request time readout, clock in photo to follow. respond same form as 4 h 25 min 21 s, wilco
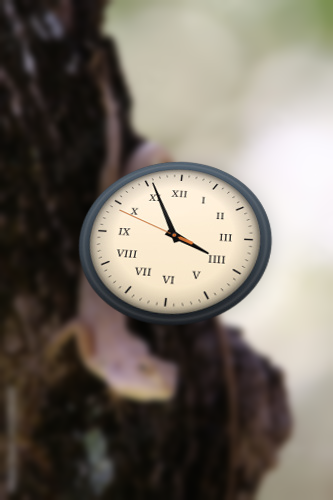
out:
3 h 55 min 49 s
